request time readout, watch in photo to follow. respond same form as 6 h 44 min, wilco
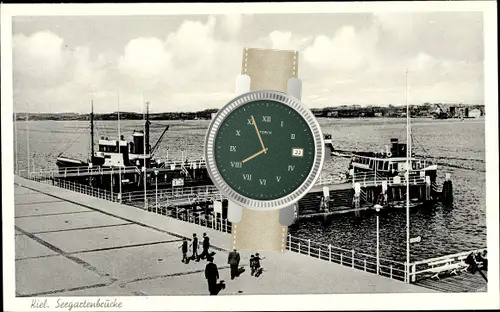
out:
7 h 56 min
